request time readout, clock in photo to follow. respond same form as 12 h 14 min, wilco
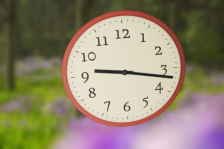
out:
9 h 17 min
